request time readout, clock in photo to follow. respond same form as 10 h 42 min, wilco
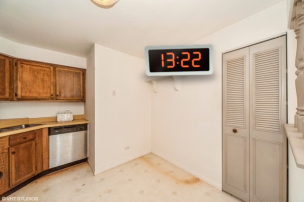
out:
13 h 22 min
